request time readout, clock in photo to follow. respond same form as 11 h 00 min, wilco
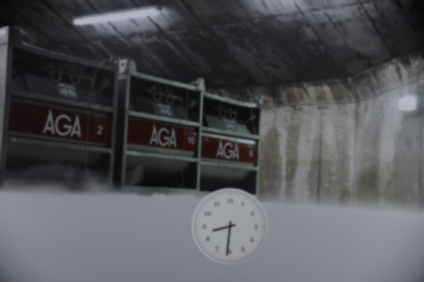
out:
8 h 31 min
